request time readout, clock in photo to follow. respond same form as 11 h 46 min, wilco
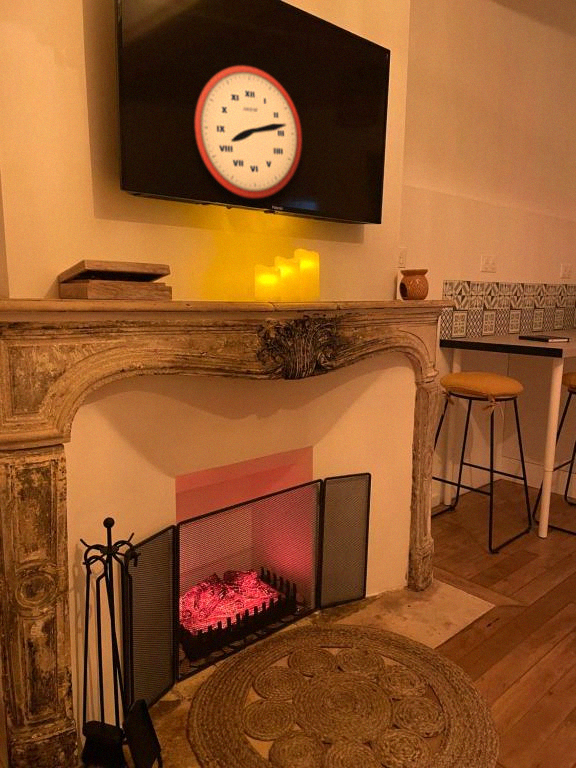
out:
8 h 13 min
